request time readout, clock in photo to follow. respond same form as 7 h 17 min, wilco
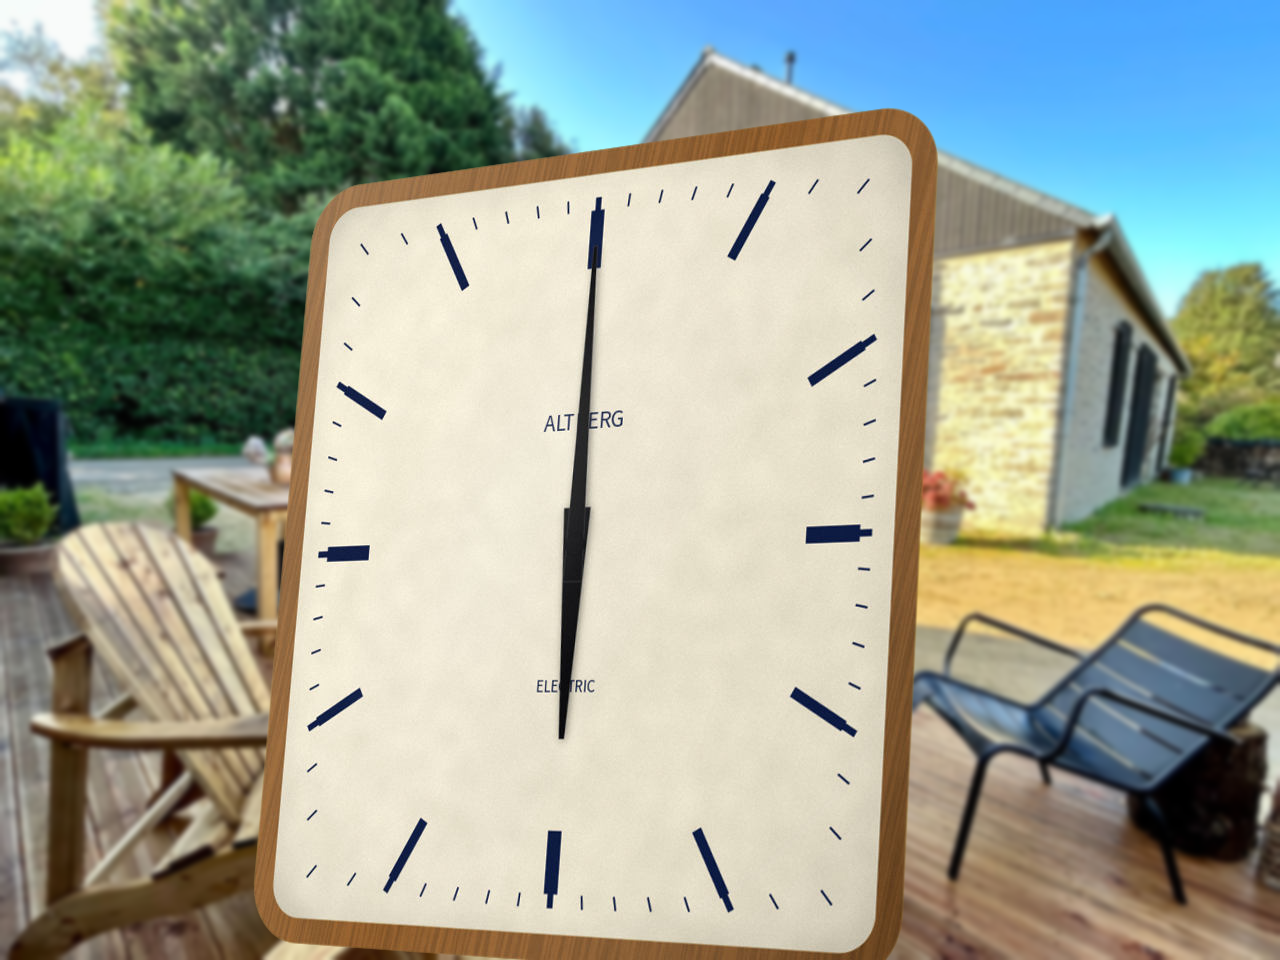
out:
6 h 00 min
